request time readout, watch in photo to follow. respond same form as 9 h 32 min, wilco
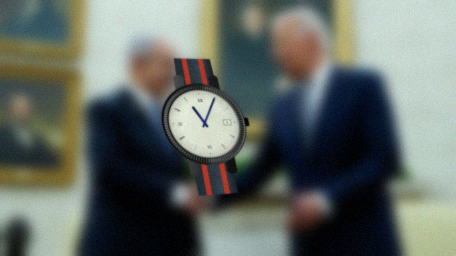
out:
11 h 05 min
